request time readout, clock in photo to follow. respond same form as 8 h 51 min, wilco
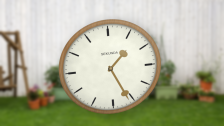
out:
1 h 26 min
